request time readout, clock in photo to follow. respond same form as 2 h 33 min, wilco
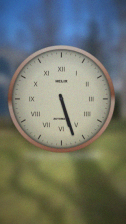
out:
5 h 27 min
